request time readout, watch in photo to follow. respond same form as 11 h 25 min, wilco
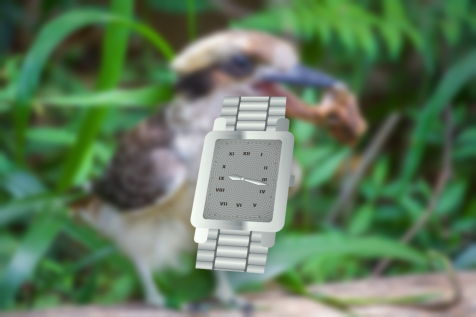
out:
9 h 17 min
